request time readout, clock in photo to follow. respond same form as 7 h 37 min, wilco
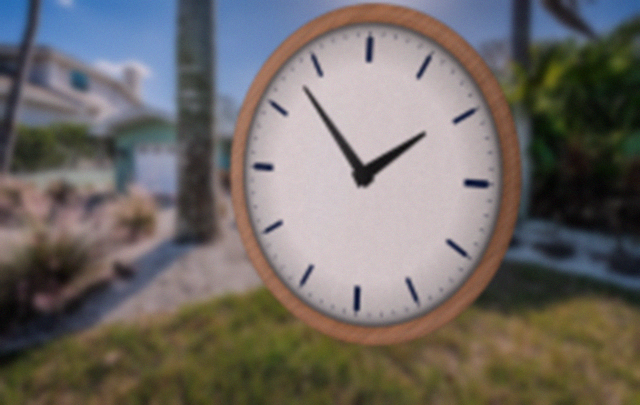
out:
1 h 53 min
